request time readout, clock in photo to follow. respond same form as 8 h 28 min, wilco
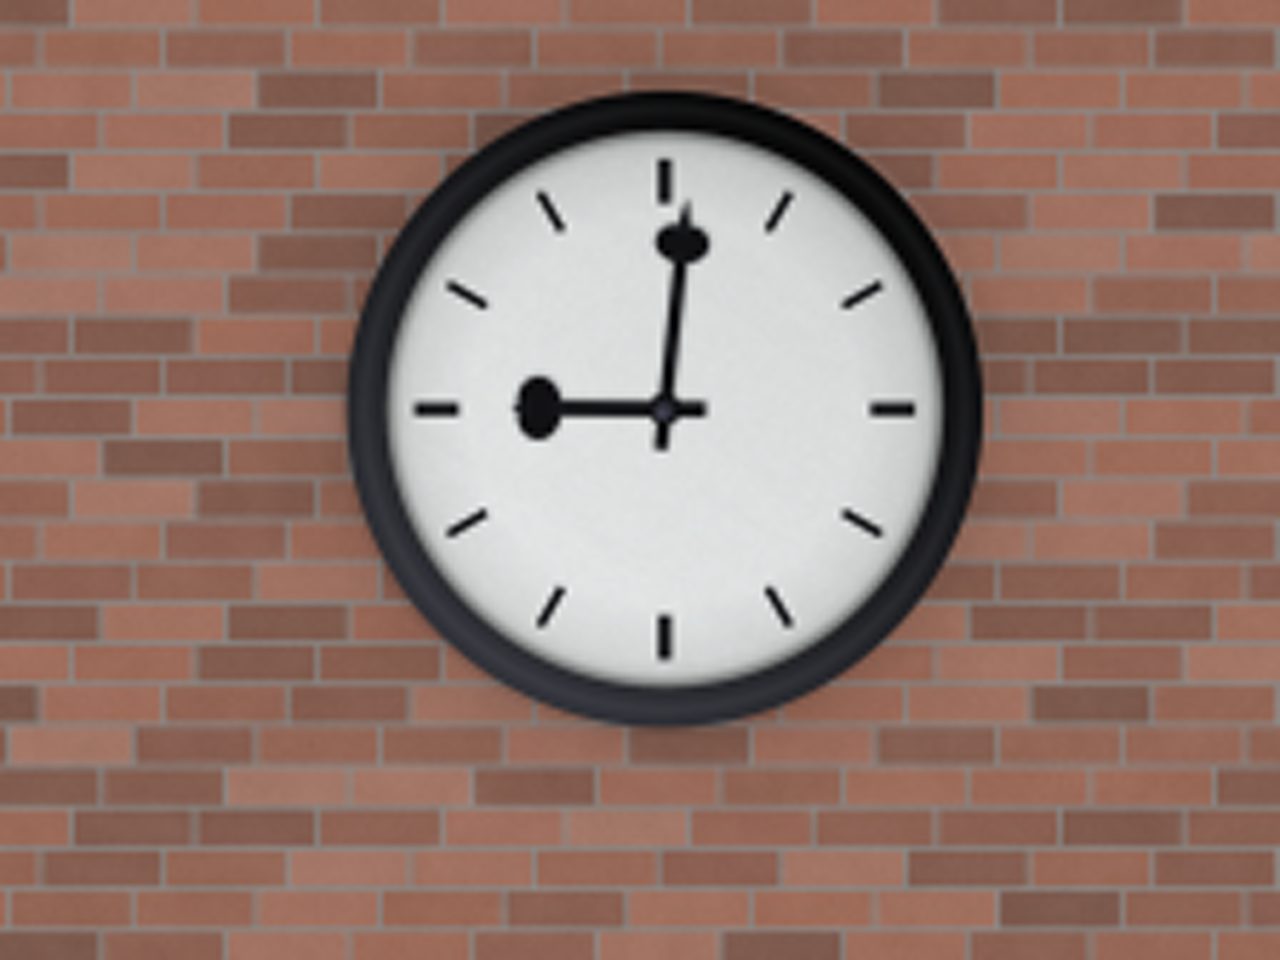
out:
9 h 01 min
